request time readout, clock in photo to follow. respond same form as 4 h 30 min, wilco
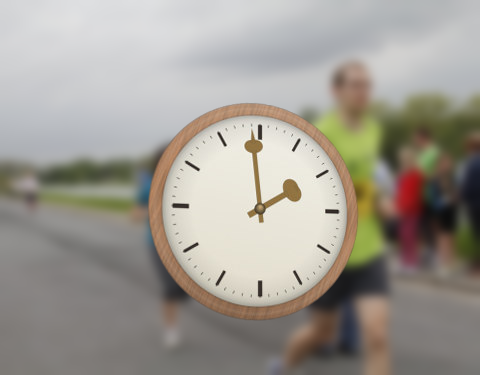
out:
1 h 59 min
